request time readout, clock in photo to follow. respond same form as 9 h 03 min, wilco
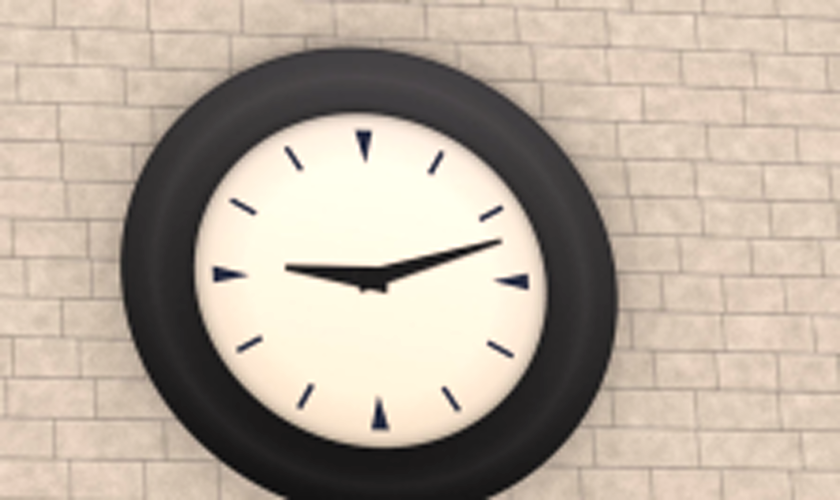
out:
9 h 12 min
